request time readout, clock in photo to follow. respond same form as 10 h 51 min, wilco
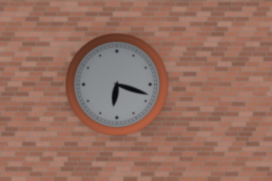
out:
6 h 18 min
